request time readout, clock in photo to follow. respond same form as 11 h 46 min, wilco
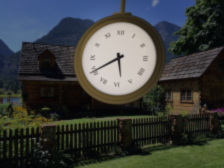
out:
5 h 40 min
